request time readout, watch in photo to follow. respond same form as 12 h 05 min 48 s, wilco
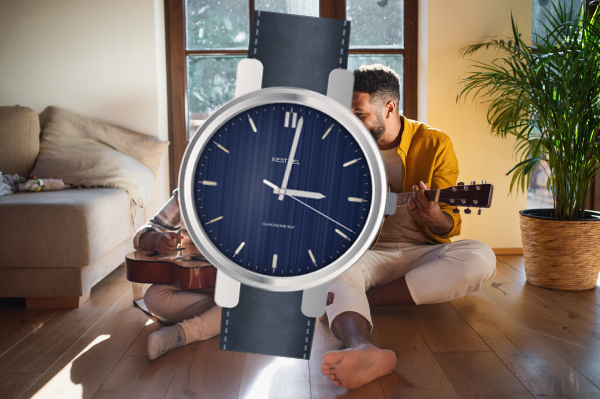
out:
3 h 01 min 19 s
